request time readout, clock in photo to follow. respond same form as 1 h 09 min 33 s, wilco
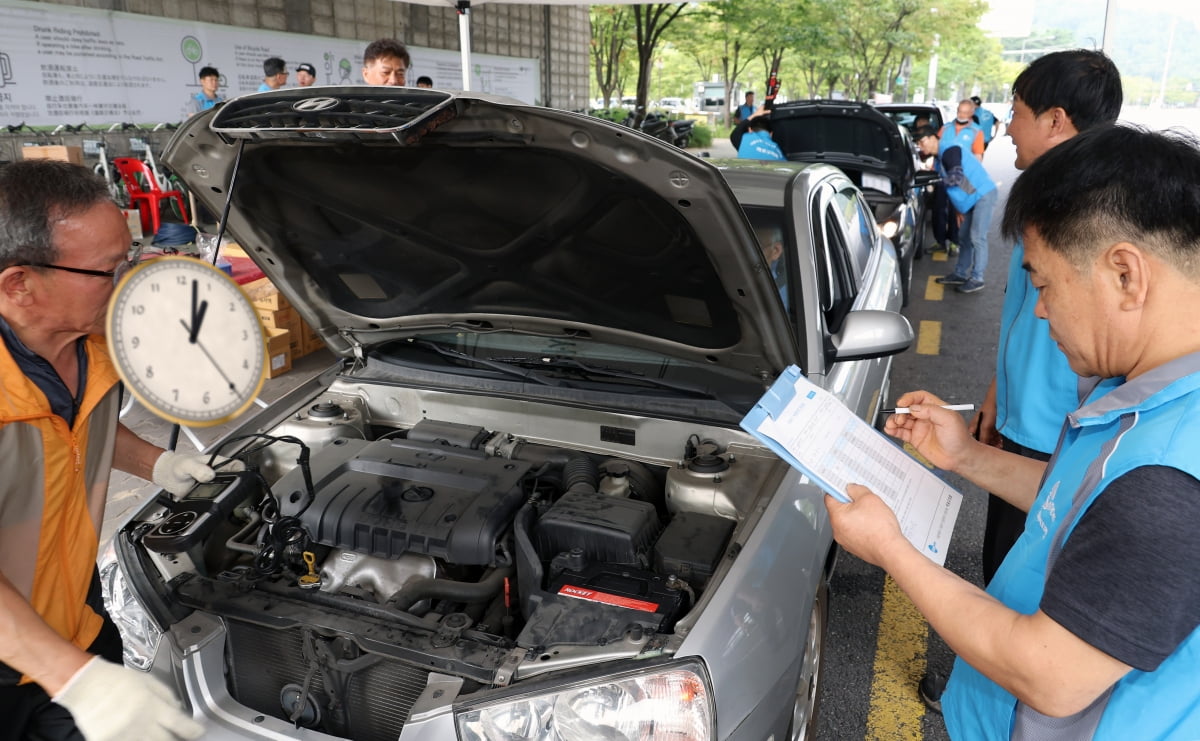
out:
1 h 02 min 25 s
